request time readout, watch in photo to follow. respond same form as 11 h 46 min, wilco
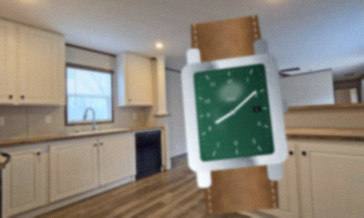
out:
8 h 09 min
